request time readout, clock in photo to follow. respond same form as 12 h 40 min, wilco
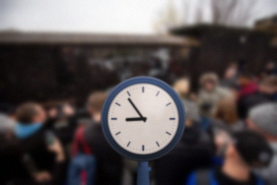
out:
8 h 54 min
